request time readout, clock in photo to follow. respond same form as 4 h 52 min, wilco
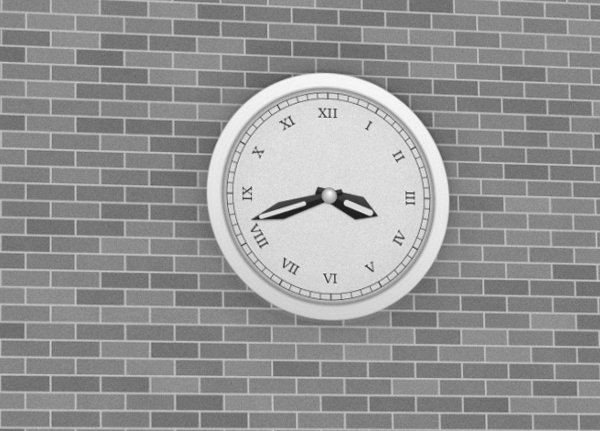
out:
3 h 42 min
